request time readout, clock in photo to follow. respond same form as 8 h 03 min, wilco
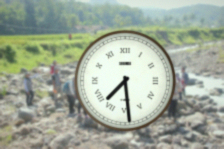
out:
7 h 29 min
